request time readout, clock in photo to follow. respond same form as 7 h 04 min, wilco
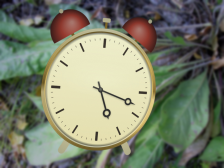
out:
5 h 18 min
